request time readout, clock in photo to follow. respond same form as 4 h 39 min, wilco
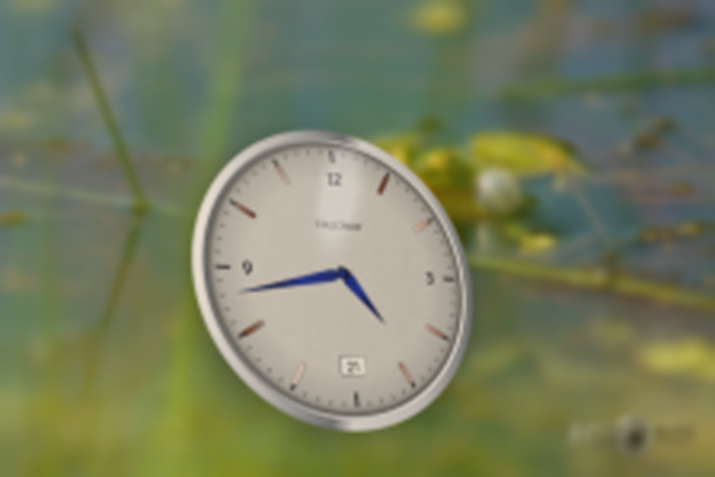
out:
4 h 43 min
